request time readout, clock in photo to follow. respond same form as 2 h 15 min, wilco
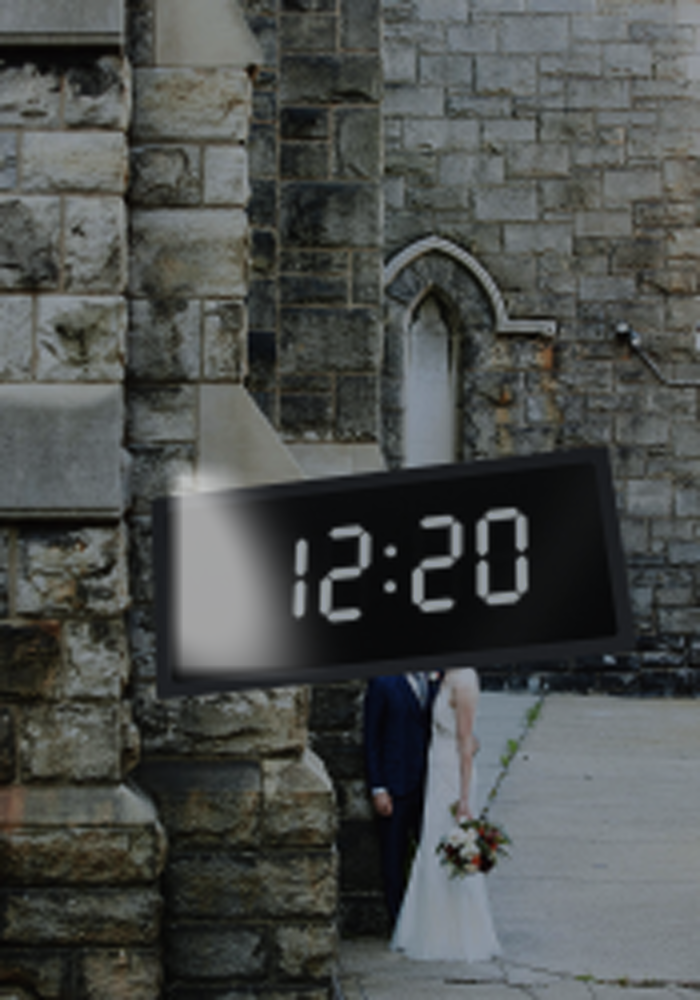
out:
12 h 20 min
